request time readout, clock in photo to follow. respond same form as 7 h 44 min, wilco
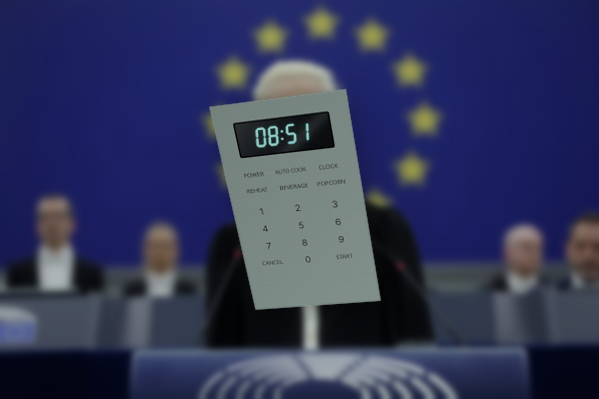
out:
8 h 51 min
